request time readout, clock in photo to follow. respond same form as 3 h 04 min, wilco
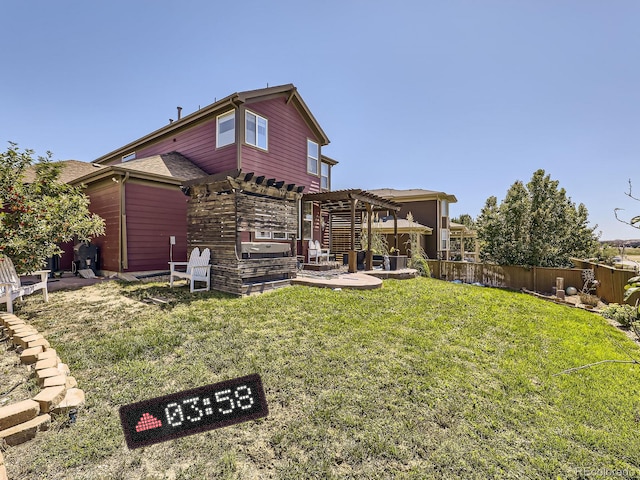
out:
3 h 58 min
